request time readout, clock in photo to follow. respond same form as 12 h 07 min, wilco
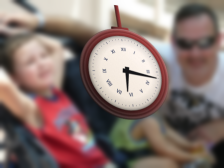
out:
6 h 17 min
